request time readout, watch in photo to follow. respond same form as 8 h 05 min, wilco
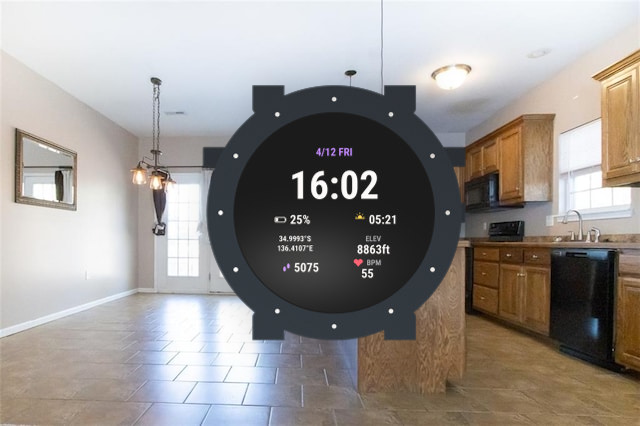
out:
16 h 02 min
